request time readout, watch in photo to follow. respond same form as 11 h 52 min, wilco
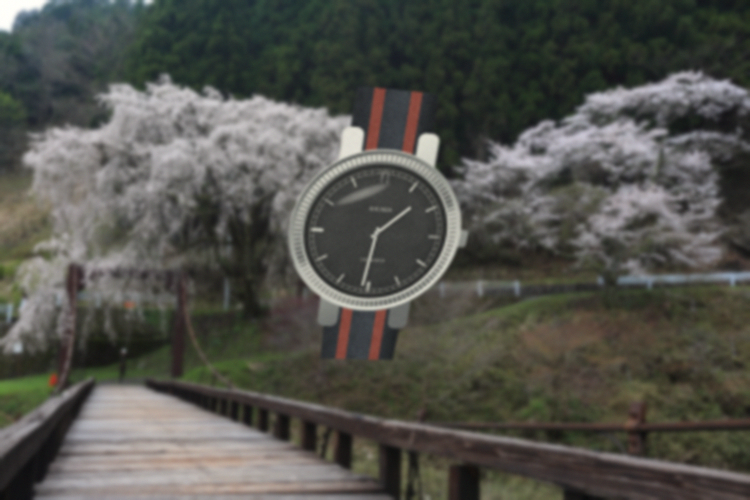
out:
1 h 31 min
